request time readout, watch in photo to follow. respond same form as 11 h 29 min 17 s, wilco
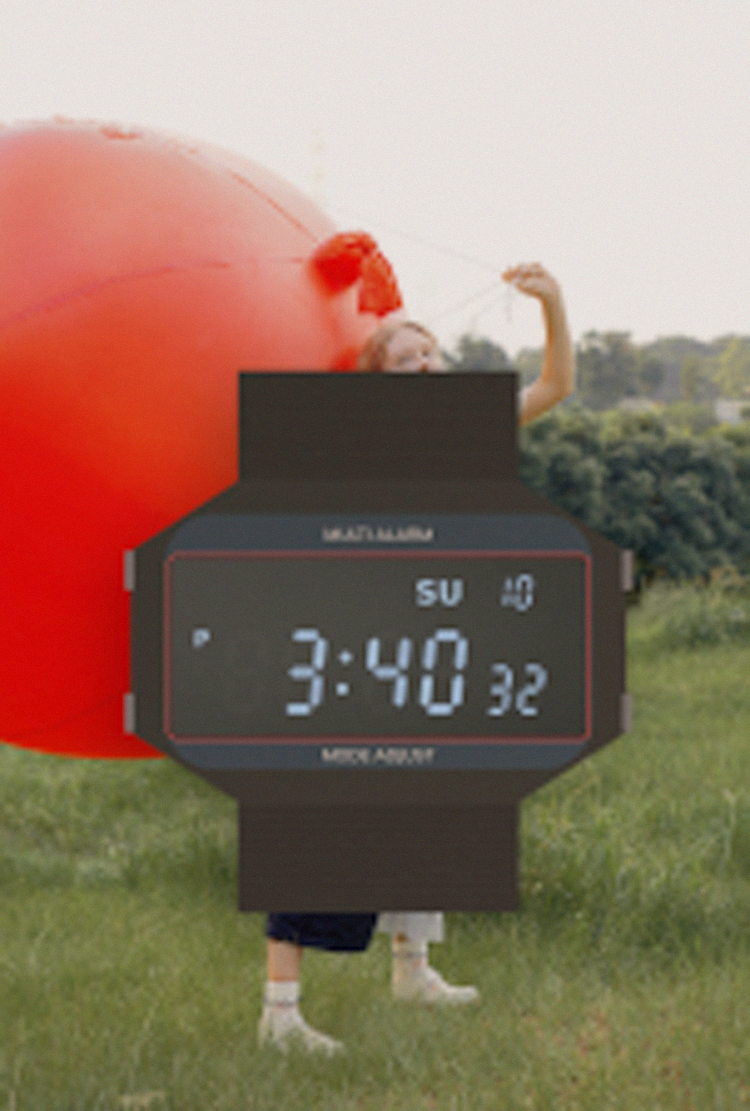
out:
3 h 40 min 32 s
